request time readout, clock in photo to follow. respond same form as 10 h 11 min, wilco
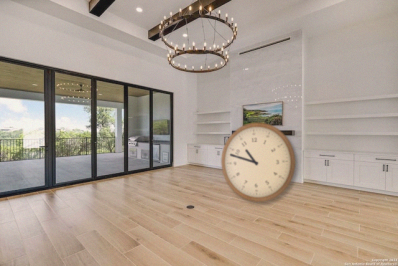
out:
10 h 48 min
